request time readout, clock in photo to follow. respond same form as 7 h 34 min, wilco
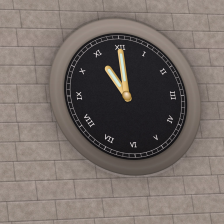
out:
11 h 00 min
